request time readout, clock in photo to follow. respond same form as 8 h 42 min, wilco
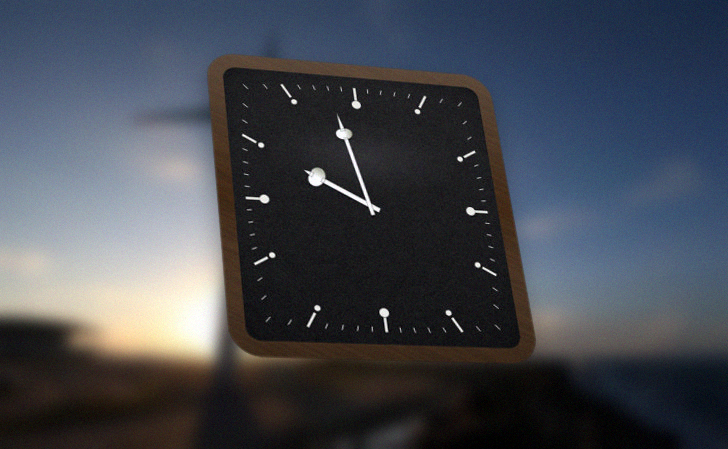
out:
9 h 58 min
